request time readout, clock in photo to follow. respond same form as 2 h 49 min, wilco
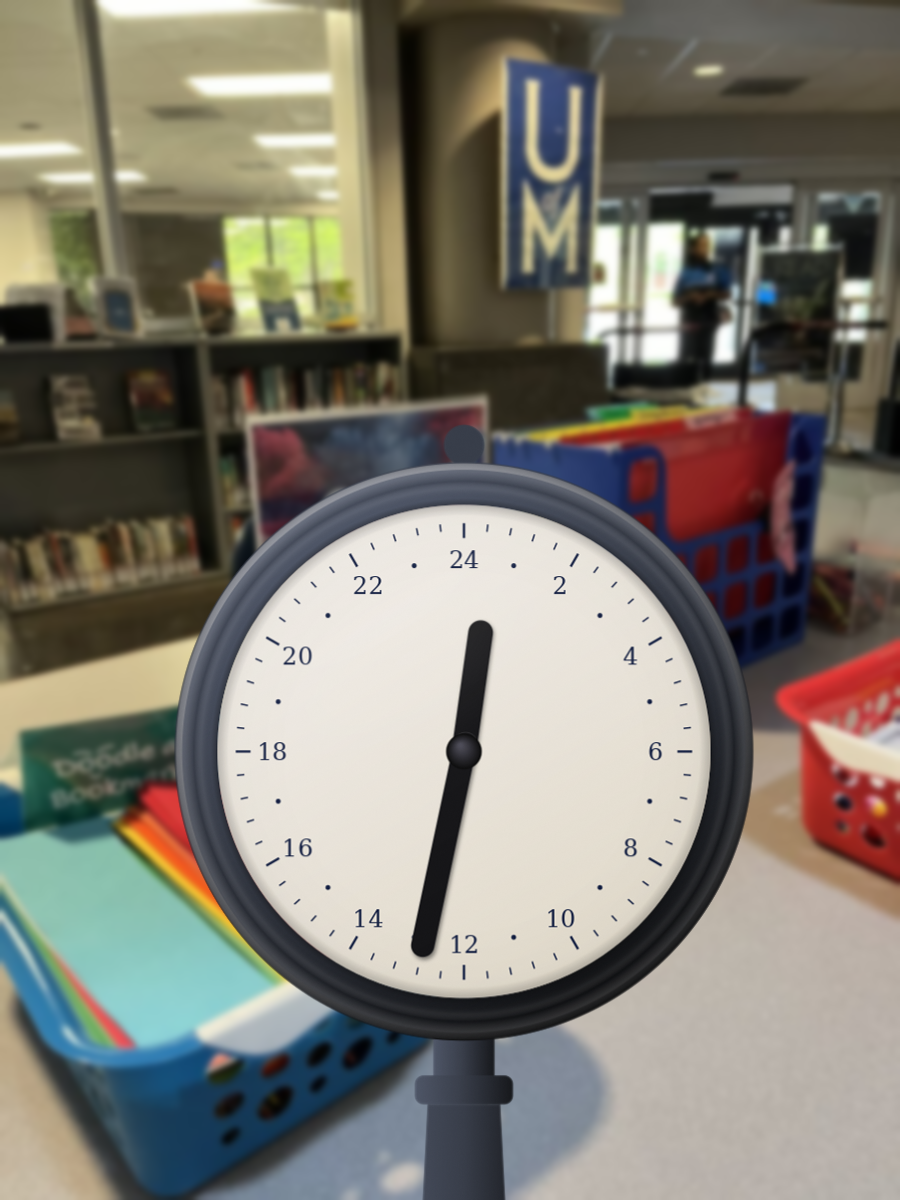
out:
0 h 32 min
